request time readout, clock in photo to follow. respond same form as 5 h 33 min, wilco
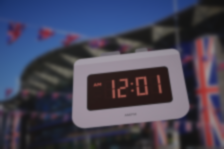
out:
12 h 01 min
